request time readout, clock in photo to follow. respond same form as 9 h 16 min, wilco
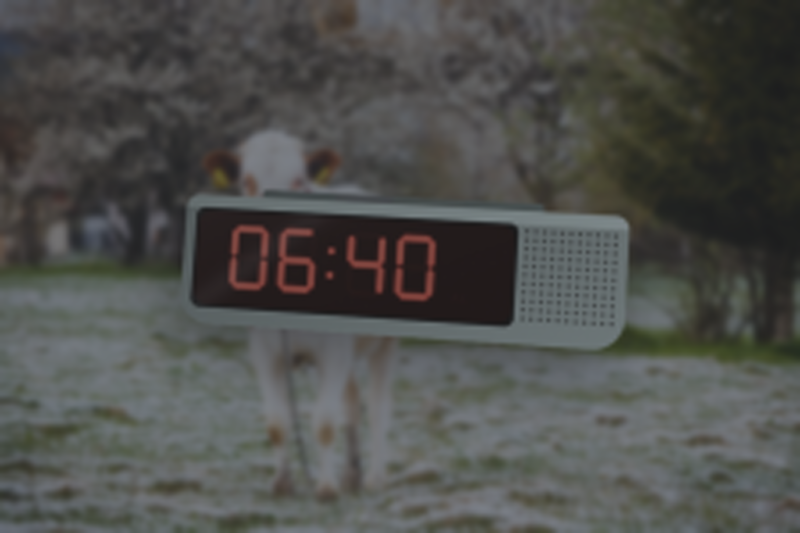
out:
6 h 40 min
